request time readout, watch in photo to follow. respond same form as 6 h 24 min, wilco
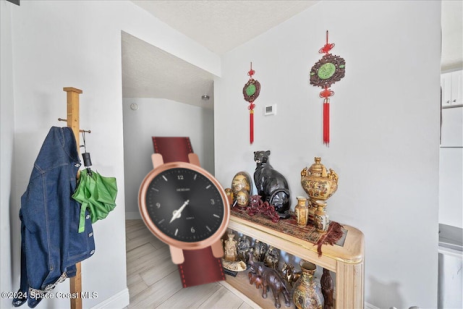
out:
7 h 38 min
